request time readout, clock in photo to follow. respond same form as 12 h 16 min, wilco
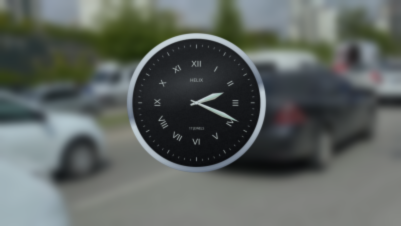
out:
2 h 19 min
